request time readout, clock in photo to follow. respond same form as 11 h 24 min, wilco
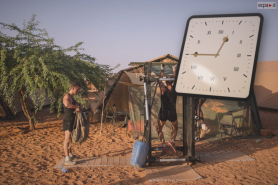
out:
12 h 45 min
